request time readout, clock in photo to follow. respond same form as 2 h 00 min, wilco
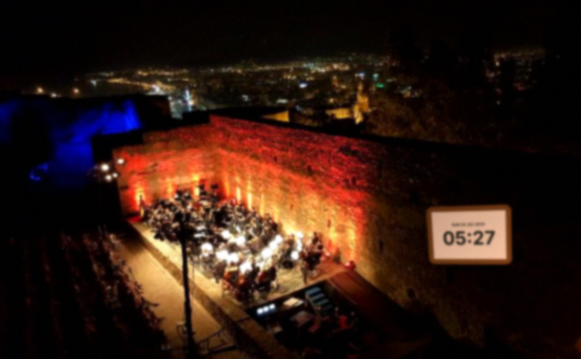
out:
5 h 27 min
